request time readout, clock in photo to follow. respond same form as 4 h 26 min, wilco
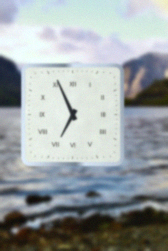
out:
6 h 56 min
